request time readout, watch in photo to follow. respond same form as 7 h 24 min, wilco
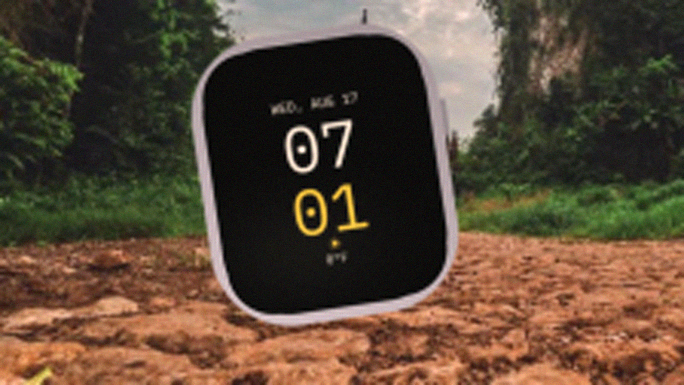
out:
7 h 01 min
